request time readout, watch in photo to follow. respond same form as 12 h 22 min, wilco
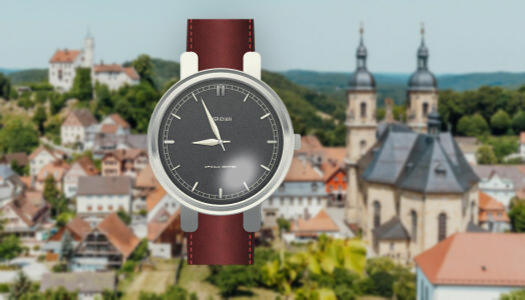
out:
8 h 56 min
